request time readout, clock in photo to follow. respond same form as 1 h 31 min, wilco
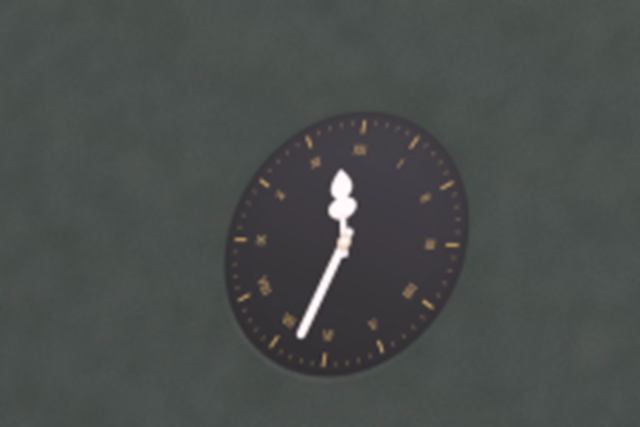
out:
11 h 33 min
